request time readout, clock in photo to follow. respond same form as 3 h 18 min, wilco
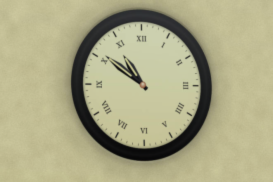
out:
10 h 51 min
